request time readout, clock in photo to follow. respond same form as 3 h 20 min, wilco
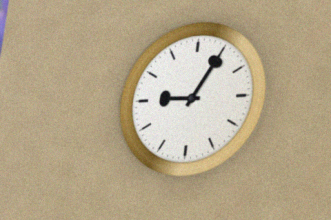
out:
9 h 05 min
